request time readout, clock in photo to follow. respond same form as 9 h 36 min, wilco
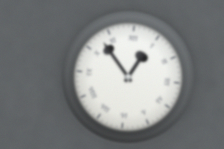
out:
12 h 53 min
